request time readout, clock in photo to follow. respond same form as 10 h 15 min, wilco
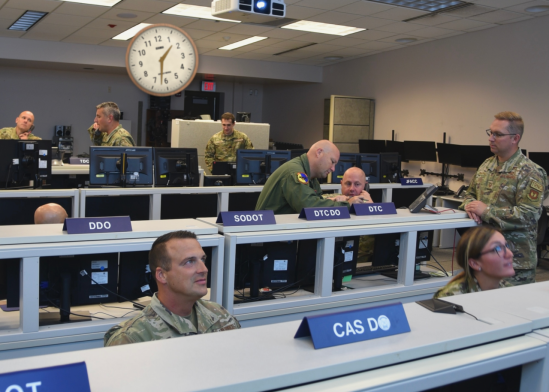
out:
1 h 32 min
